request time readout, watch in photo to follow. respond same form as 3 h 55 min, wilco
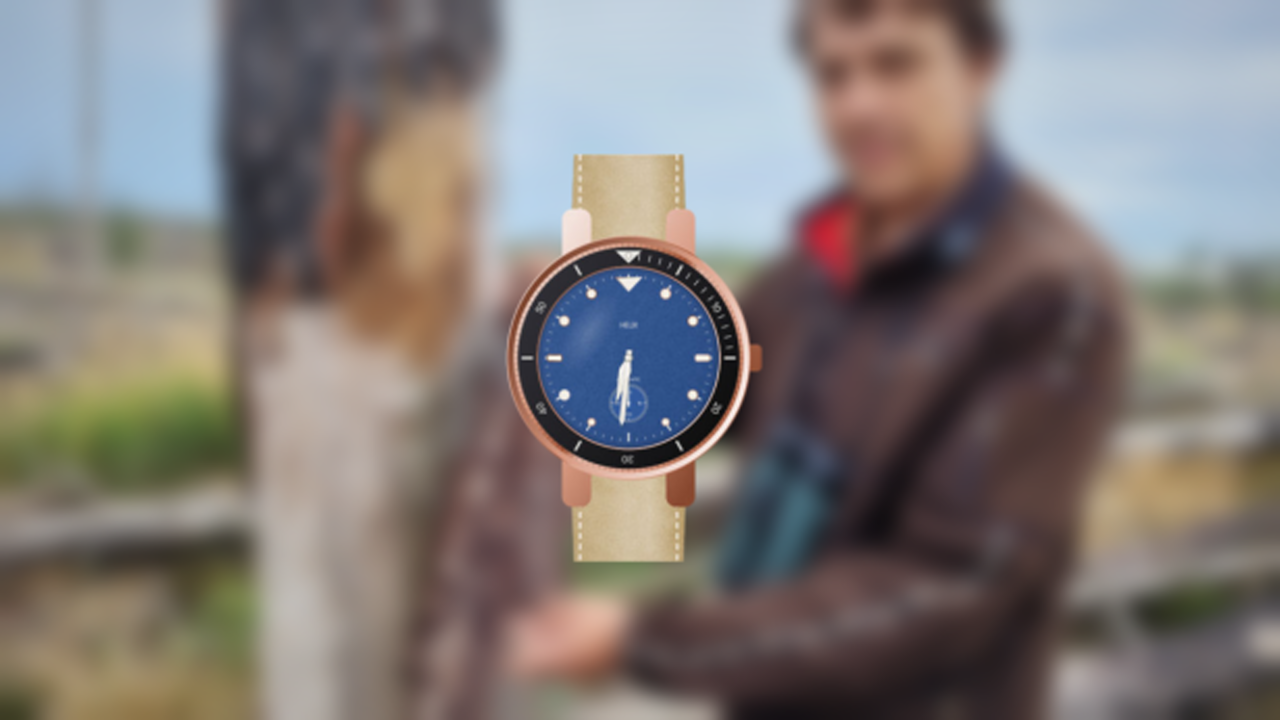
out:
6 h 31 min
